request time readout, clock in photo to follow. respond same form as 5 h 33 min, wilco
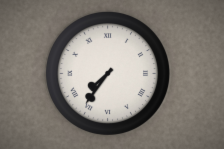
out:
7 h 36 min
